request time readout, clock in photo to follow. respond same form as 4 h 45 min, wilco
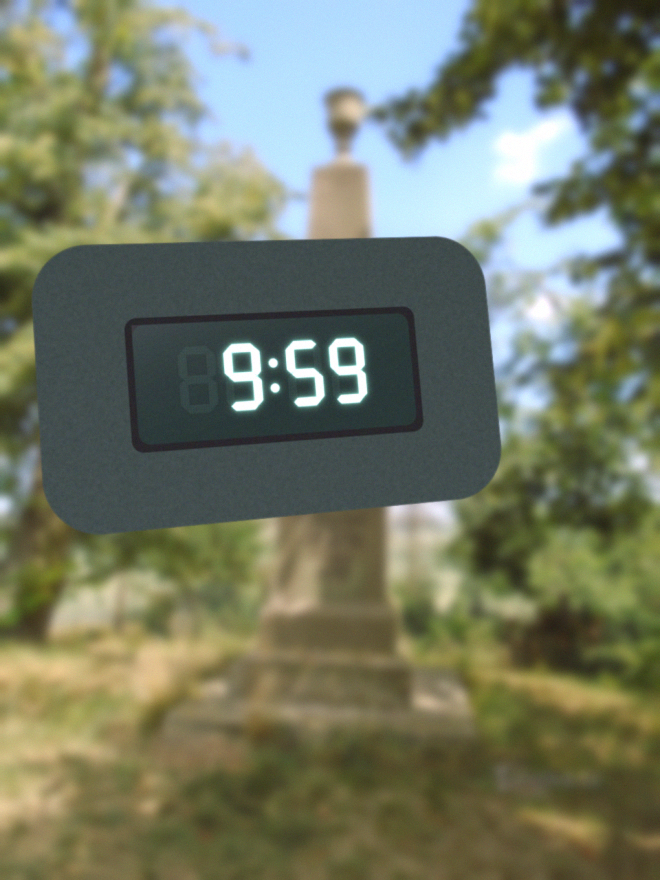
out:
9 h 59 min
